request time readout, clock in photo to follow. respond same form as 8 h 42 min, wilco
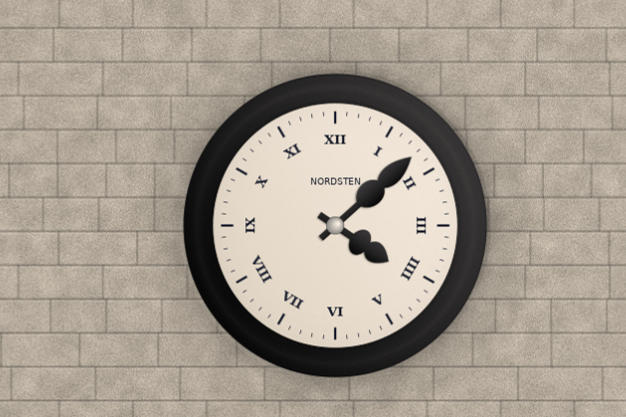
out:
4 h 08 min
